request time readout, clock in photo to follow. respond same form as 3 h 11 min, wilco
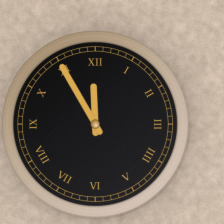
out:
11 h 55 min
